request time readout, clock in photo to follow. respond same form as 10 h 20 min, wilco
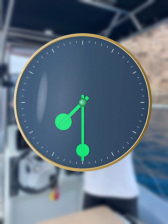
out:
7 h 30 min
